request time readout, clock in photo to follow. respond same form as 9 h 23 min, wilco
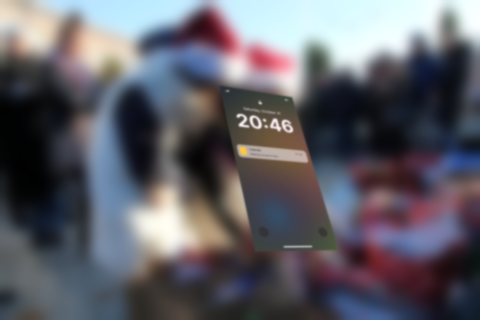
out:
20 h 46 min
